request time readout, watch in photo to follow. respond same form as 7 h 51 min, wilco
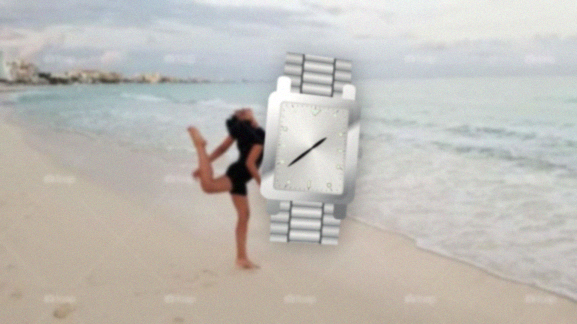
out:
1 h 38 min
